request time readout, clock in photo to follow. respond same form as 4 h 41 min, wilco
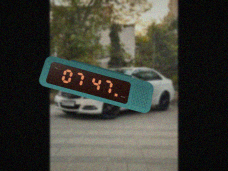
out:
7 h 47 min
